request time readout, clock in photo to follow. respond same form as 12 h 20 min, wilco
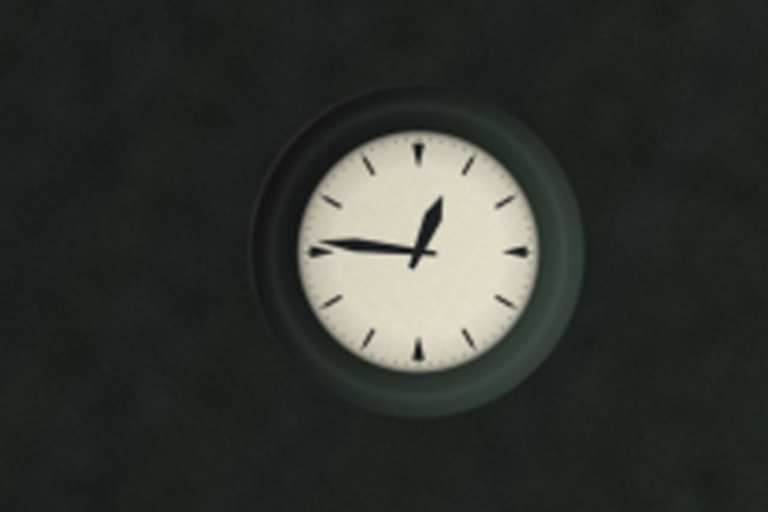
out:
12 h 46 min
